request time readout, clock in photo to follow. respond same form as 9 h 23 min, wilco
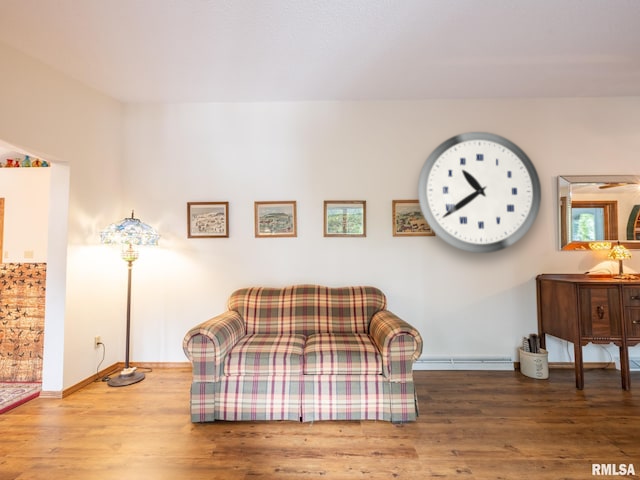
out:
10 h 39 min
